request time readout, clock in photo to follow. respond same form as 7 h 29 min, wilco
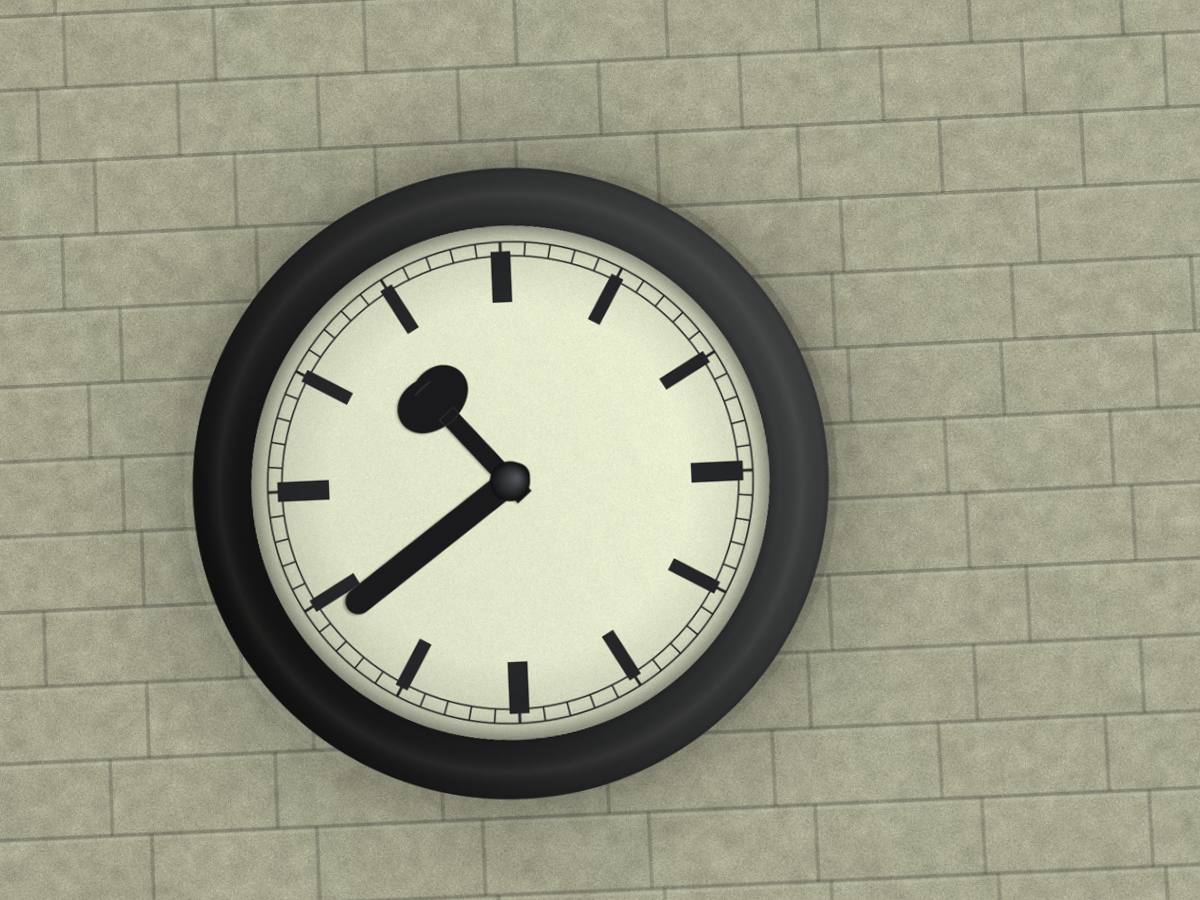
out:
10 h 39 min
